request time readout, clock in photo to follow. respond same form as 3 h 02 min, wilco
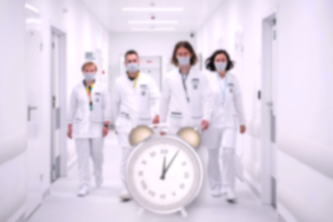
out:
12 h 05 min
